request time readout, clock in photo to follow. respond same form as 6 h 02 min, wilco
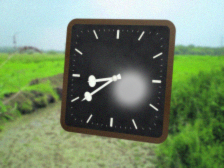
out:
8 h 39 min
